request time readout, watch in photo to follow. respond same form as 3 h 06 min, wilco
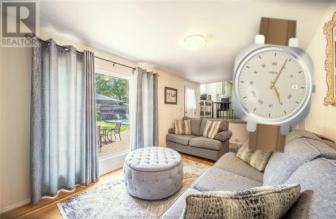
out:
5 h 04 min
